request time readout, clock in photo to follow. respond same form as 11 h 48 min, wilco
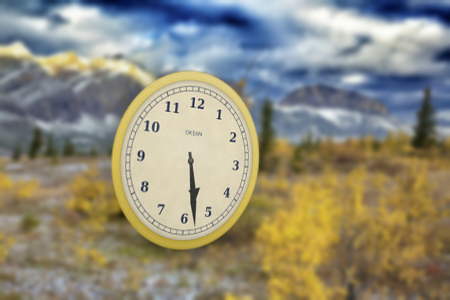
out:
5 h 28 min
